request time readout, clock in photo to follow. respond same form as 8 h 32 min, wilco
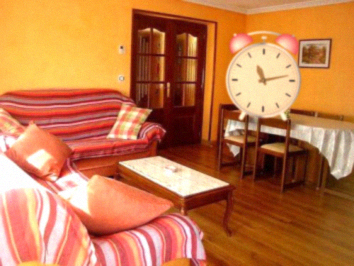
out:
11 h 13 min
